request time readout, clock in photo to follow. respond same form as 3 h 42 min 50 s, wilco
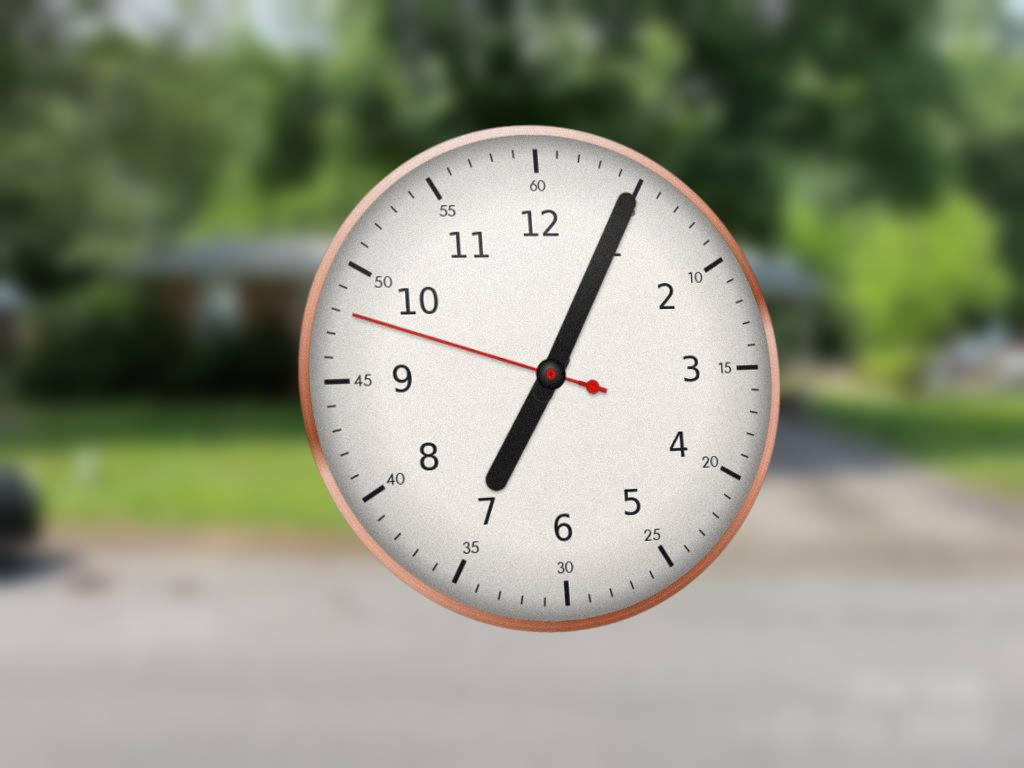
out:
7 h 04 min 48 s
